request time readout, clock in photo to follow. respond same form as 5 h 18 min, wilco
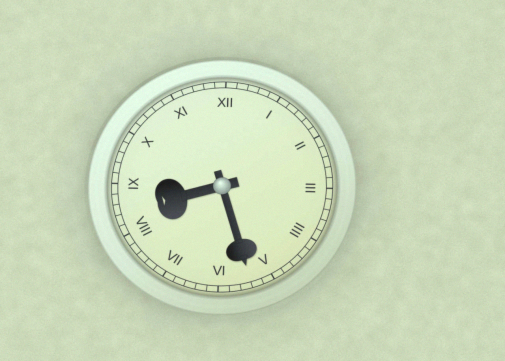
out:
8 h 27 min
